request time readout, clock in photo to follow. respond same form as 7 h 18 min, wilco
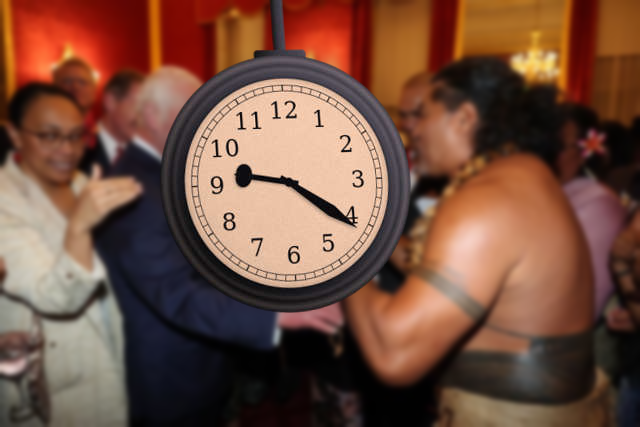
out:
9 h 21 min
